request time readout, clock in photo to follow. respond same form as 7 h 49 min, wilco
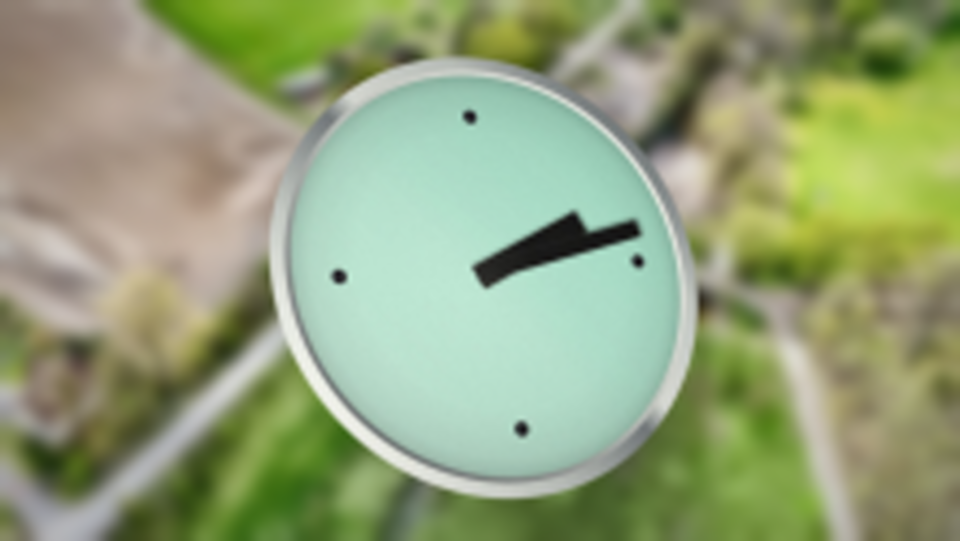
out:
2 h 13 min
